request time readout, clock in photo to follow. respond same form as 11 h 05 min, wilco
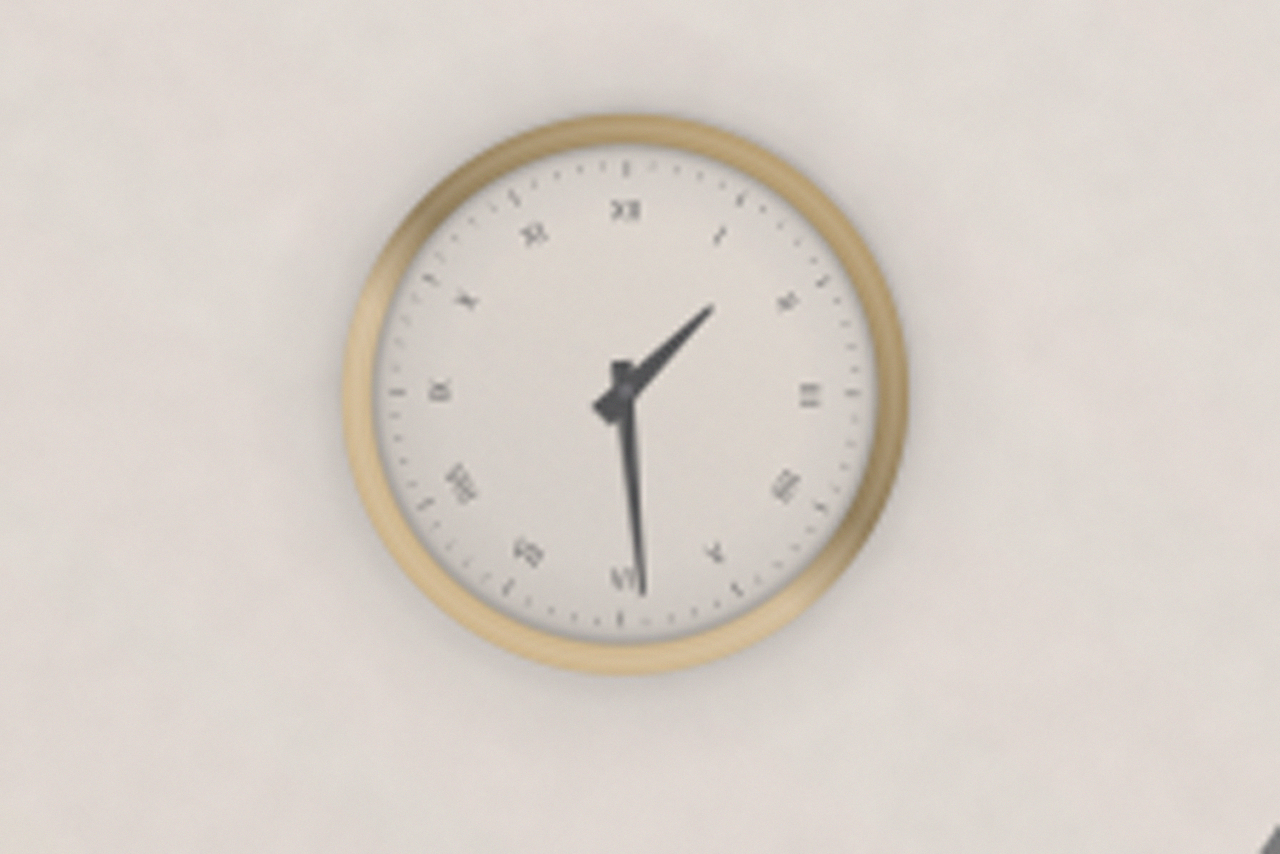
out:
1 h 29 min
